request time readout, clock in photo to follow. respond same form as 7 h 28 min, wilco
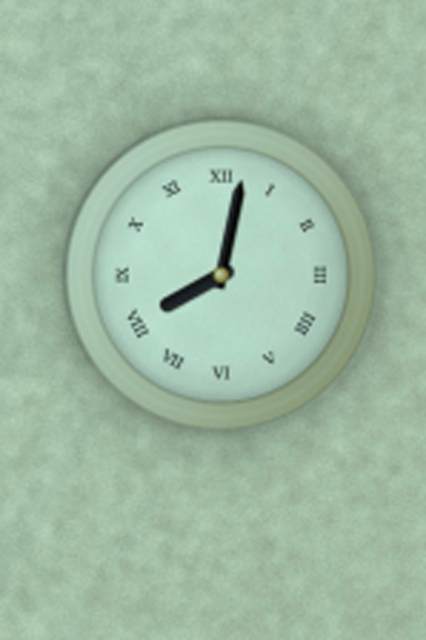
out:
8 h 02 min
